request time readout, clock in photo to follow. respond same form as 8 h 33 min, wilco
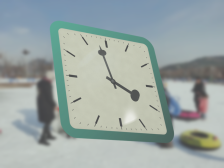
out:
3 h 58 min
